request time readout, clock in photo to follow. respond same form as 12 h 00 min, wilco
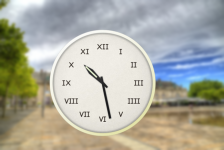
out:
10 h 28 min
